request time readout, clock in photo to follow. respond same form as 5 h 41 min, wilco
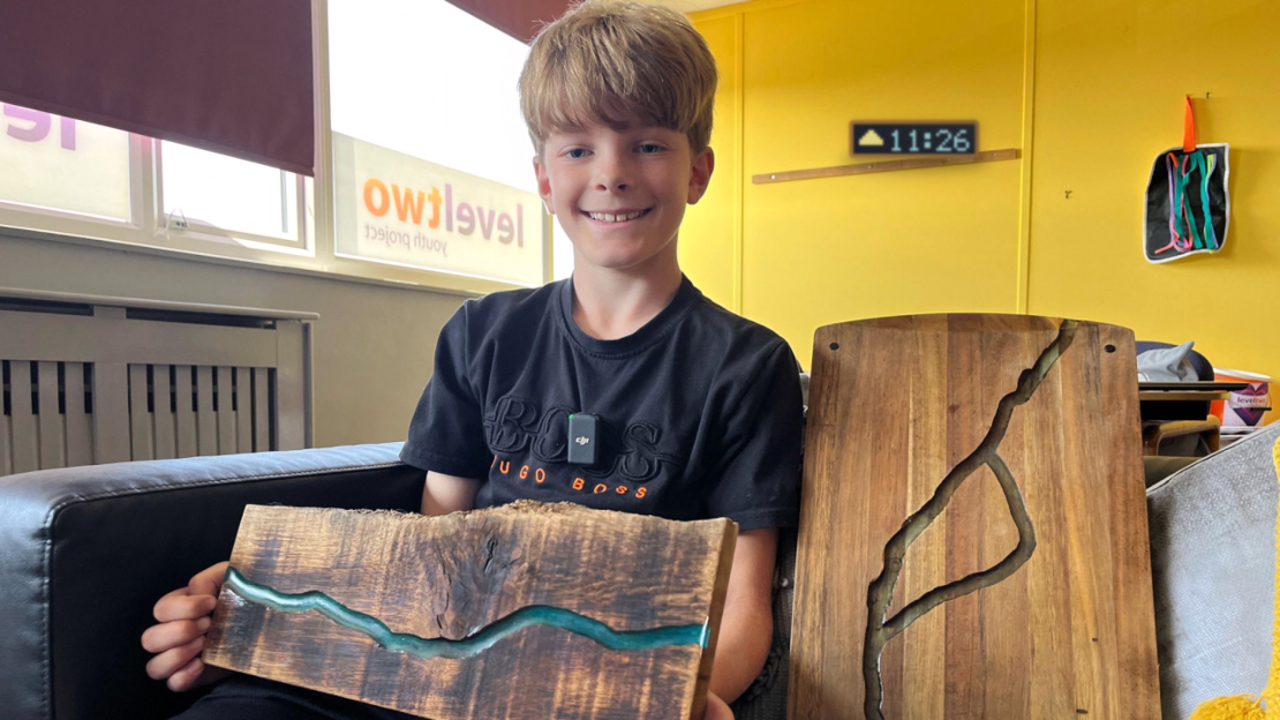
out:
11 h 26 min
